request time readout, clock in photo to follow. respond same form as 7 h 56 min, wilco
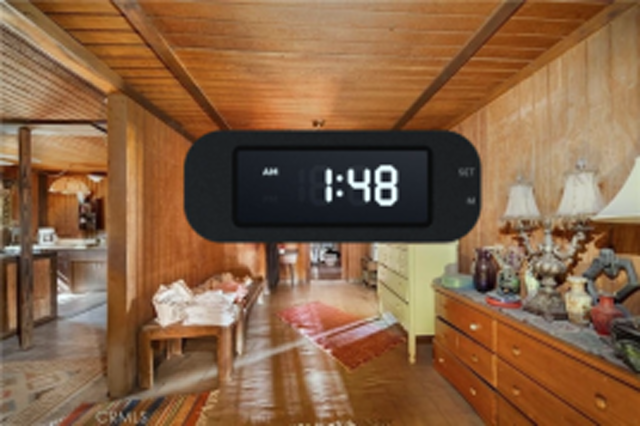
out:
1 h 48 min
